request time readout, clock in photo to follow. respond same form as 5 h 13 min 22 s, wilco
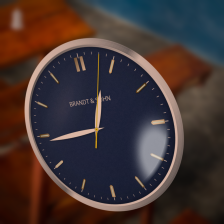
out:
12 h 44 min 03 s
